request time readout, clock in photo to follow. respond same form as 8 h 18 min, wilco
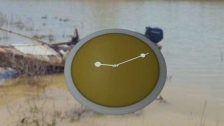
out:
9 h 11 min
